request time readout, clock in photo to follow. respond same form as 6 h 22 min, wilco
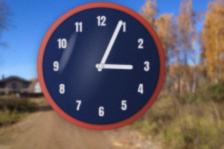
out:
3 h 04 min
